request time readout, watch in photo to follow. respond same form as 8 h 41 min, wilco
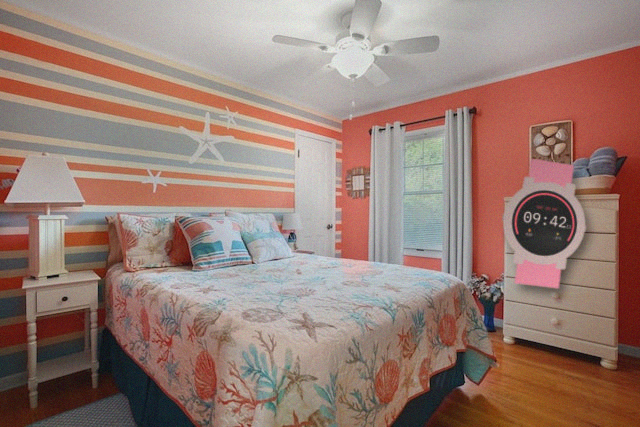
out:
9 h 42 min
